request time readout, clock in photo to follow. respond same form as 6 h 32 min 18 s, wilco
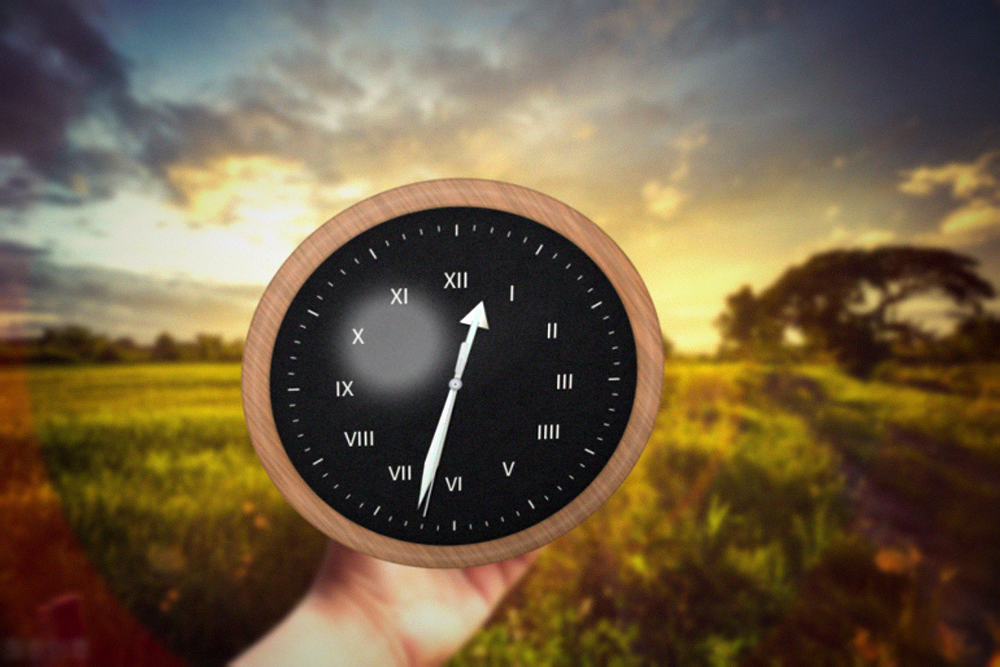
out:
12 h 32 min 32 s
